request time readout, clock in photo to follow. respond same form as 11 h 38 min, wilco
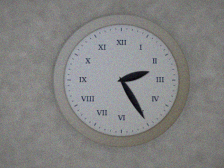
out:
2 h 25 min
